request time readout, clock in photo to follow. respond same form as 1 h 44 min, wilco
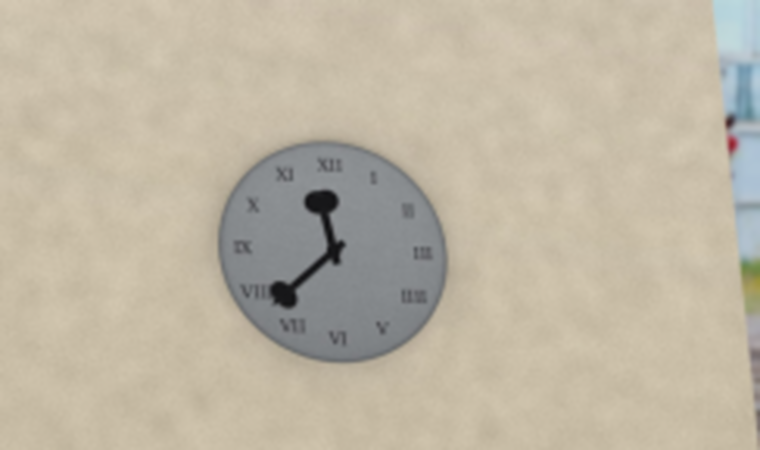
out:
11 h 38 min
